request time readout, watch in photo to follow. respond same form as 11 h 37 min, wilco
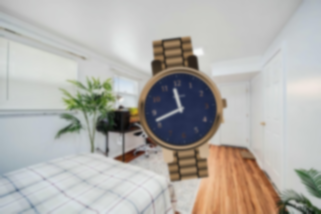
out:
11 h 42 min
